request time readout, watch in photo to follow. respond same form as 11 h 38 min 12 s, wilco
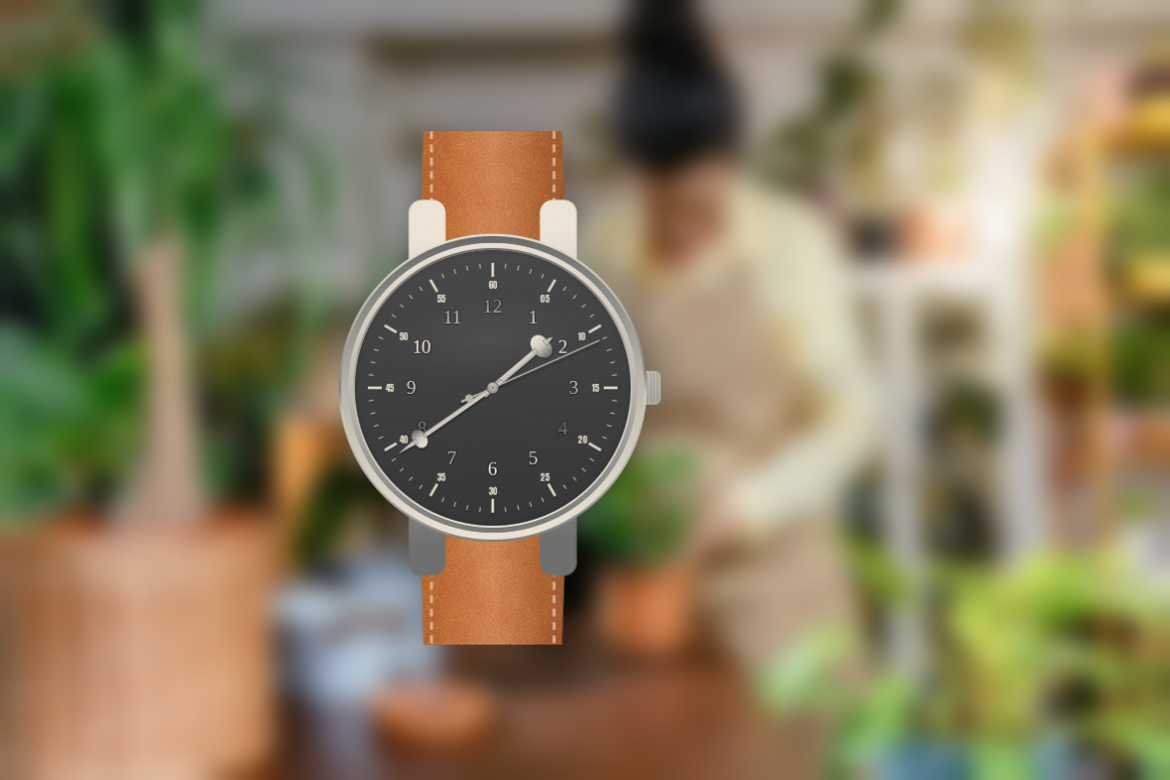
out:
1 h 39 min 11 s
